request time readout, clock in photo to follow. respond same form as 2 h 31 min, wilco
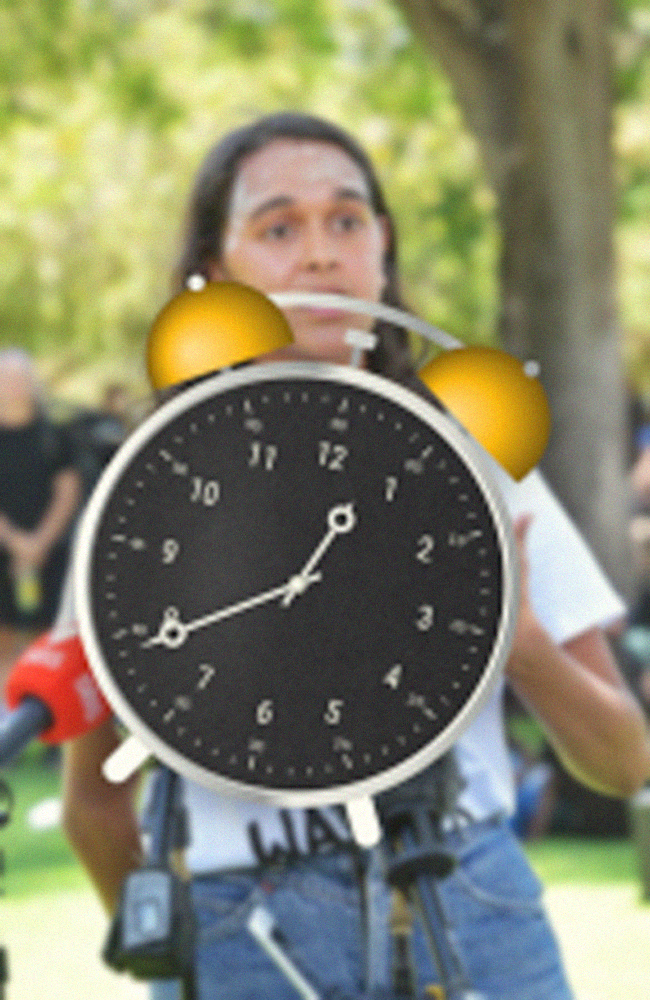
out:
12 h 39 min
